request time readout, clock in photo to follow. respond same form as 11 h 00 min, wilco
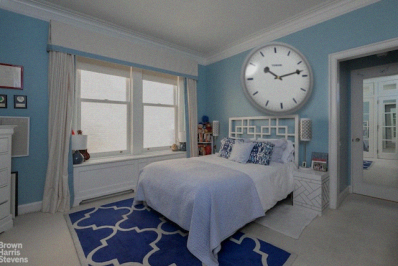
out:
10 h 13 min
